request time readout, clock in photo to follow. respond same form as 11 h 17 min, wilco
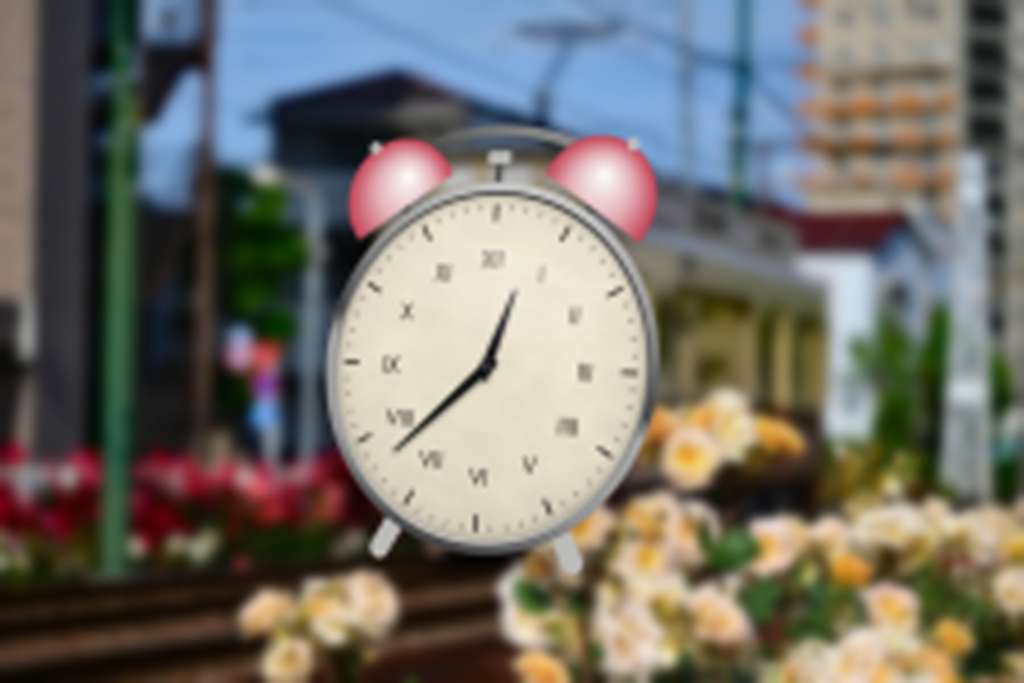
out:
12 h 38 min
